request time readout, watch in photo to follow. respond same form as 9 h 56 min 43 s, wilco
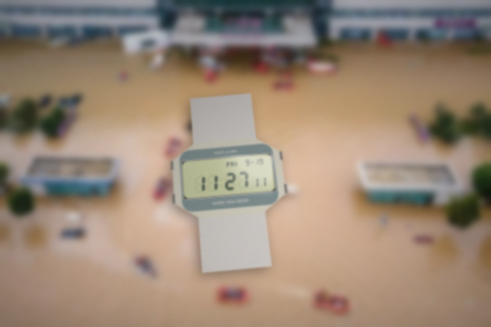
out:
11 h 27 min 11 s
